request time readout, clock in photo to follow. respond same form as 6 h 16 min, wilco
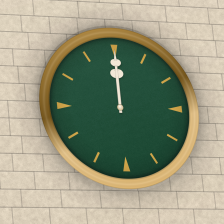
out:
12 h 00 min
